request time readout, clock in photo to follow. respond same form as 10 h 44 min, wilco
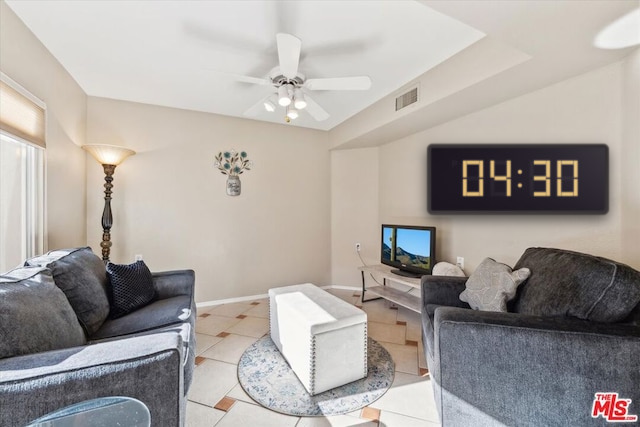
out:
4 h 30 min
